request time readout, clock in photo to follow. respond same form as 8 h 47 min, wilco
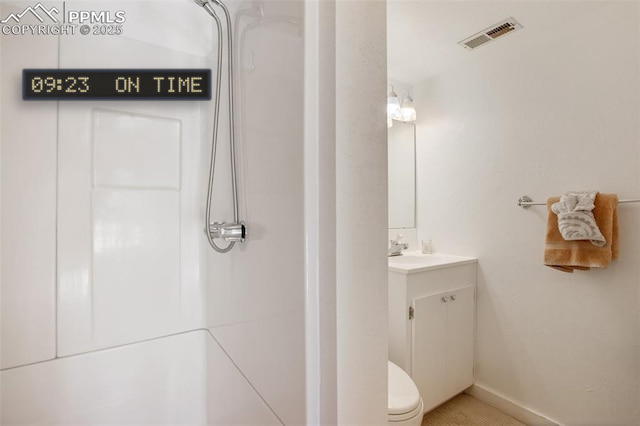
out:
9 h 23 min
